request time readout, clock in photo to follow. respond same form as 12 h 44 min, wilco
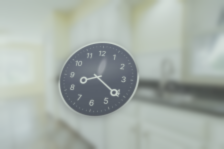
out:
8 h 21 min
